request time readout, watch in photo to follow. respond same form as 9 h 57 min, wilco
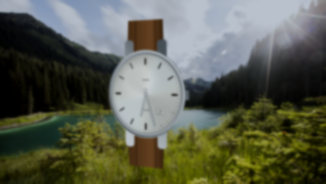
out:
6 h 27 min
